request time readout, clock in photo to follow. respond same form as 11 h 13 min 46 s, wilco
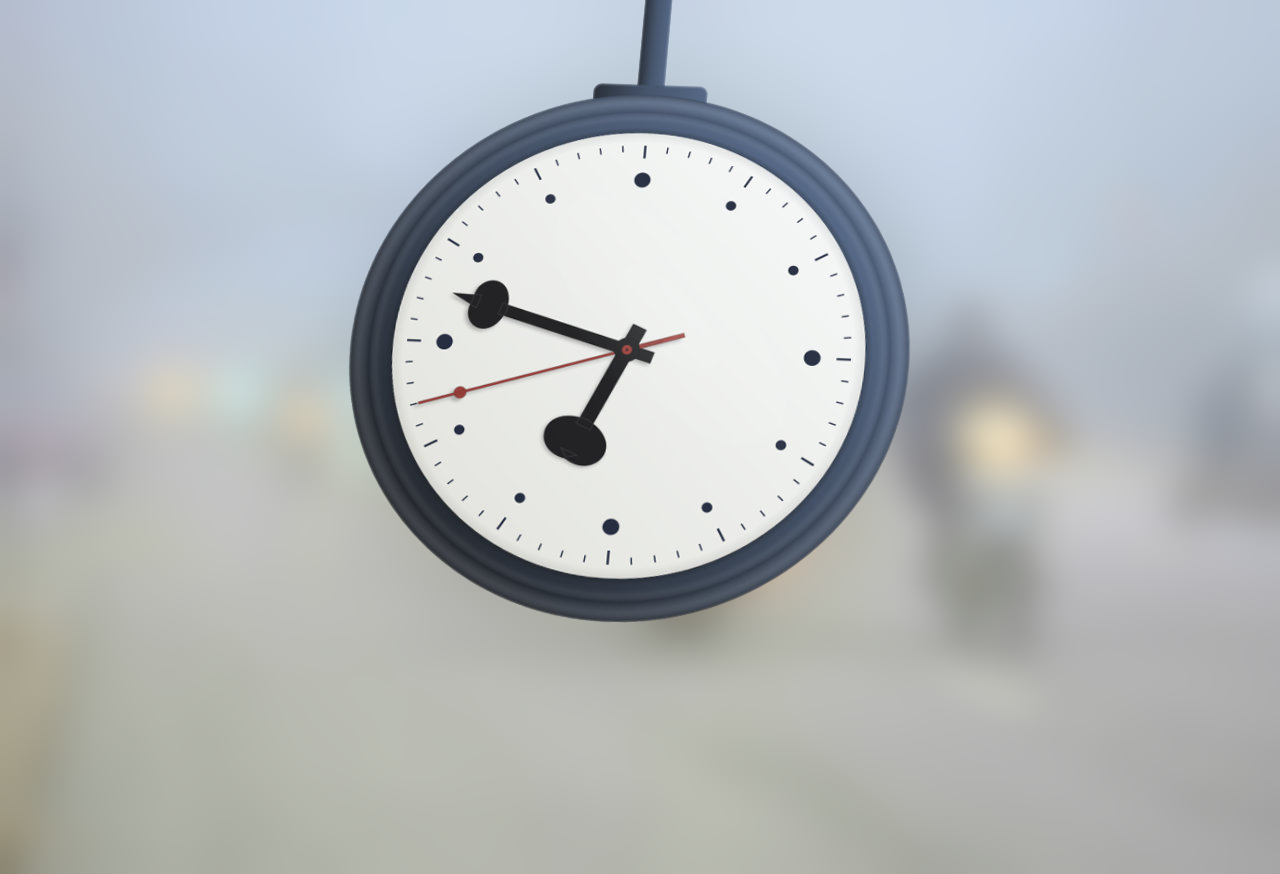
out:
6 h 47 min 42 s
